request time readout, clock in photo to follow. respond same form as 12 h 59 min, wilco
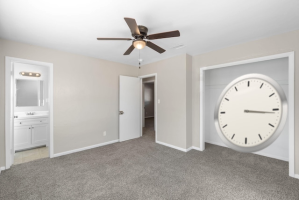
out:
3 h 16 min
